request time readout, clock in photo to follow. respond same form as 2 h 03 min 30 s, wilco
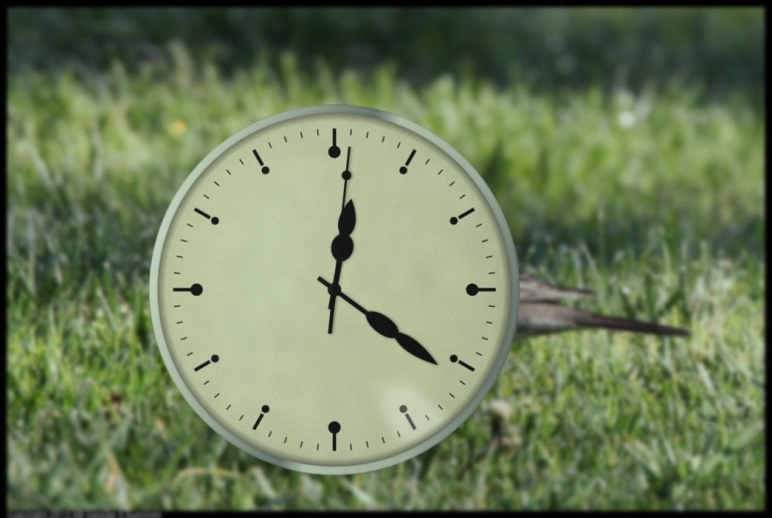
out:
12 h 21 min 01 s
